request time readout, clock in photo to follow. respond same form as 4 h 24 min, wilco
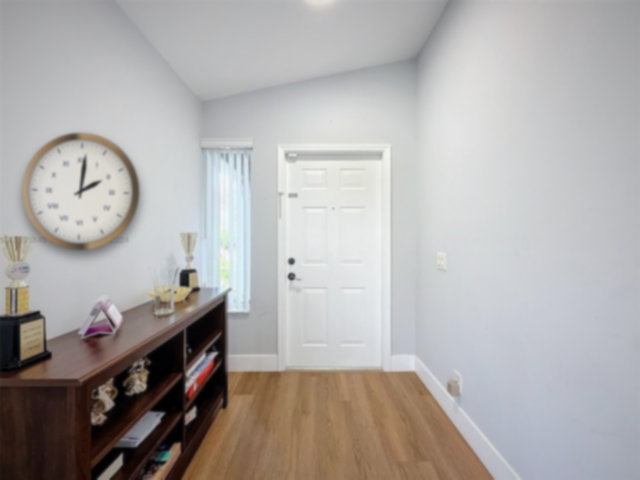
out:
2 h 01 min
